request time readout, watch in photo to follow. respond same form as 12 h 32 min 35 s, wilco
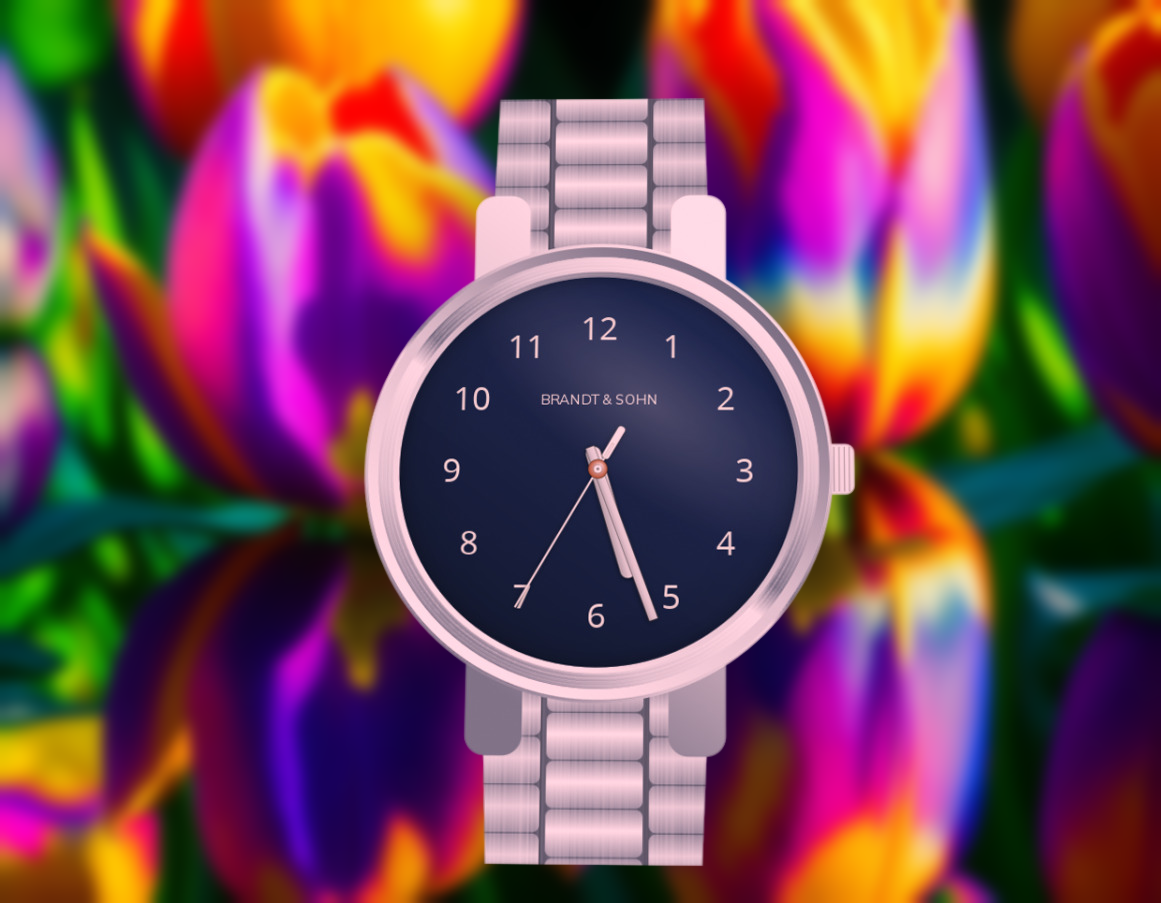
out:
5 h 26 min 35 s
